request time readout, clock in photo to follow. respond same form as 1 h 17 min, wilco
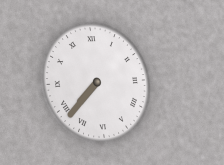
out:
7 h 38 min
